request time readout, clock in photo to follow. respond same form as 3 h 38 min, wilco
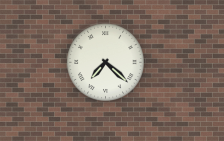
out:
7 h 22 min
